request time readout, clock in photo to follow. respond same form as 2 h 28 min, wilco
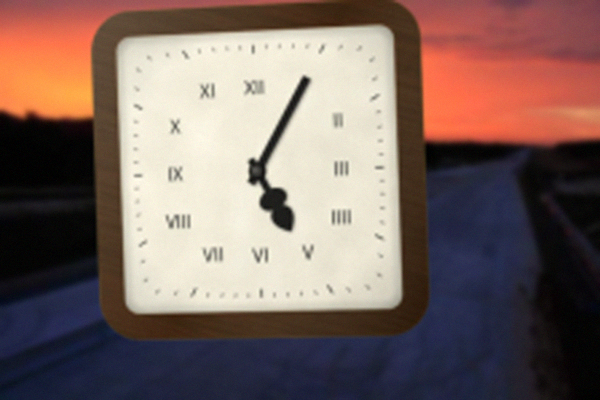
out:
5 h 05 min
